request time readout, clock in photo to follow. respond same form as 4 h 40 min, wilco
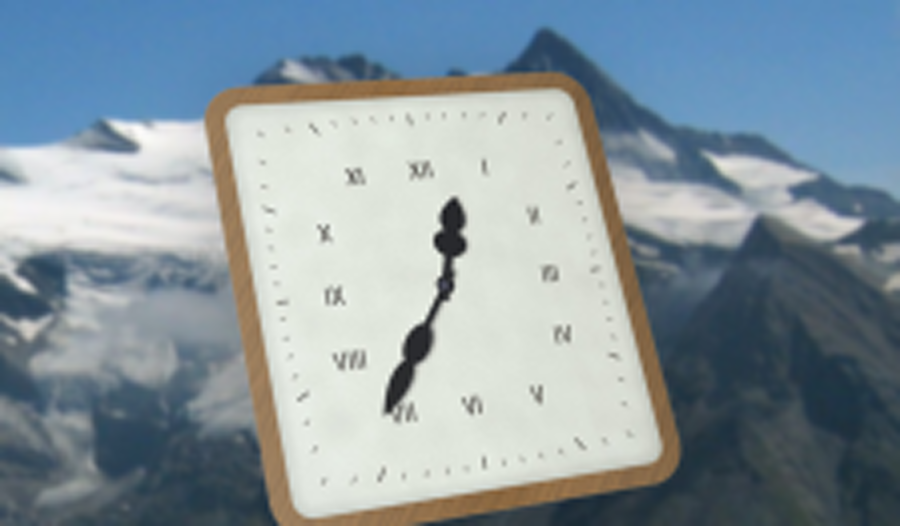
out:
12 h 36 min
